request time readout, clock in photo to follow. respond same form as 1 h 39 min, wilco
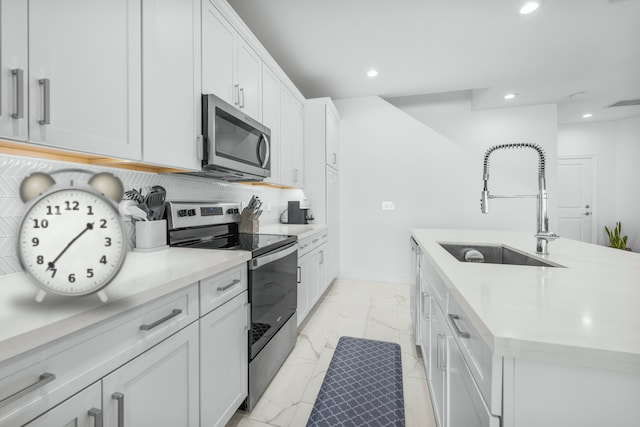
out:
1 h 37 min
